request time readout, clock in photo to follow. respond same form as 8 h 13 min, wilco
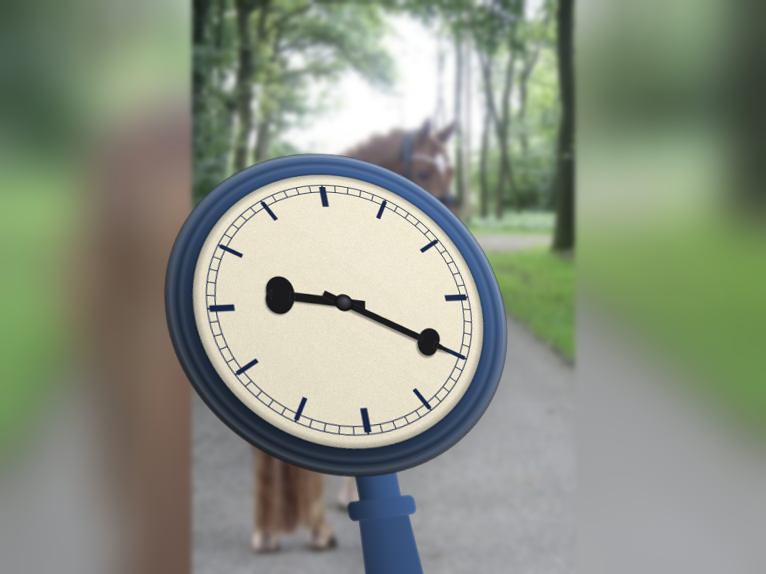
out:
9 h 20 min
